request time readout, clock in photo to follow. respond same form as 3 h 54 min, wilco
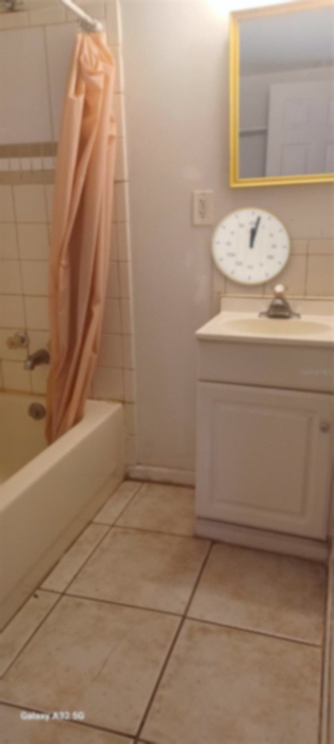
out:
12 h 02 min
